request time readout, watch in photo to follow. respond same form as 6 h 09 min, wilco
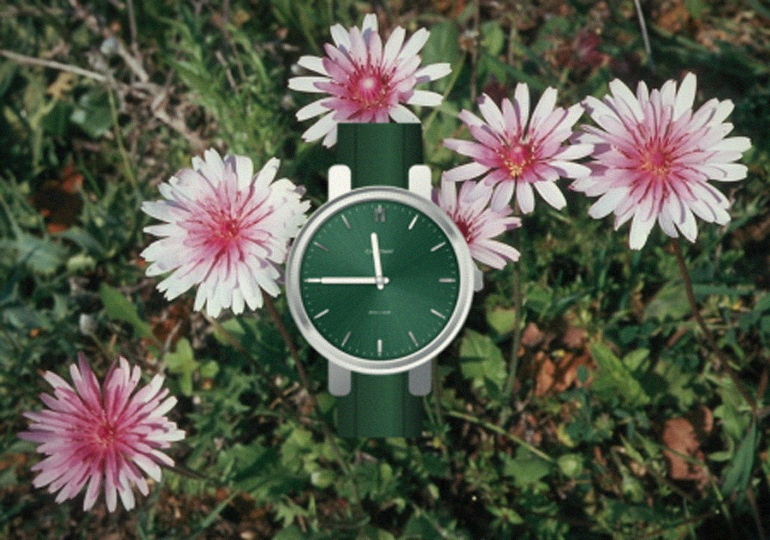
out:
11 h 45 min
